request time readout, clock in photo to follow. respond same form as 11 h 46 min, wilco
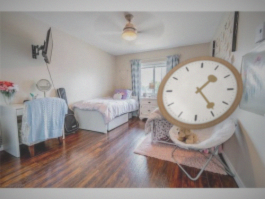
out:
1 h 24 min
